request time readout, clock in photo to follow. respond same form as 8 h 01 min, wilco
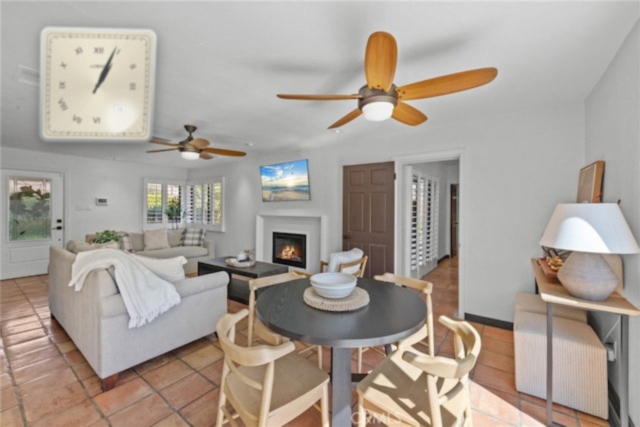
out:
1 h 04 min
